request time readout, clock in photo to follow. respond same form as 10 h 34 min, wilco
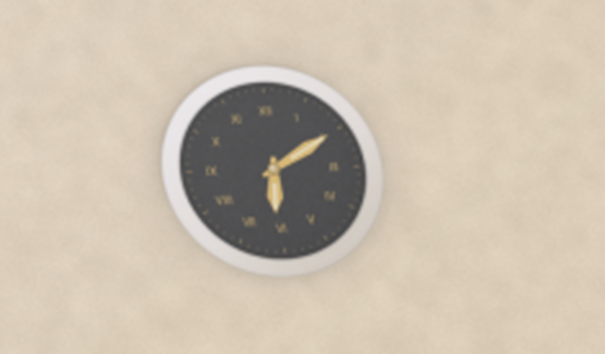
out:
6 h 10 min
